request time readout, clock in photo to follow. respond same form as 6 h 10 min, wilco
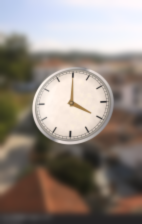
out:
4 h 00 min
